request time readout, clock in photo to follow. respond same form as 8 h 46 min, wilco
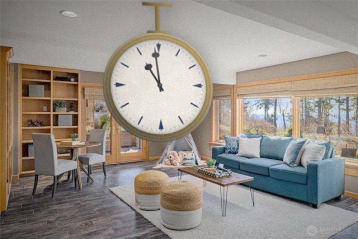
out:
10 h 59 min
